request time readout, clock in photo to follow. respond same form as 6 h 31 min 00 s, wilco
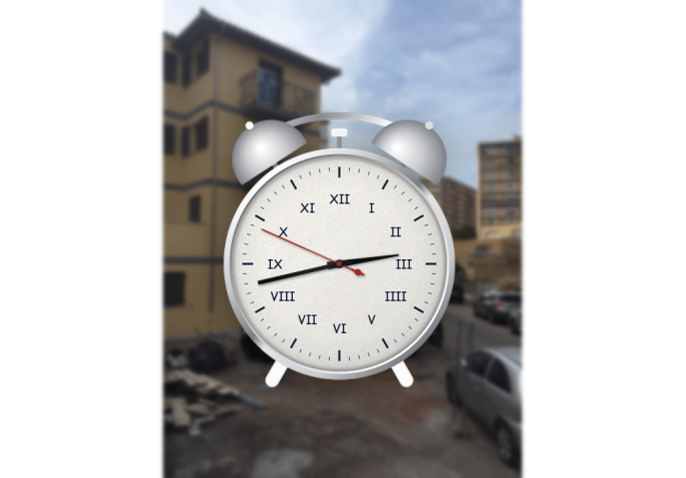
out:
2 h 42 min 49 s
